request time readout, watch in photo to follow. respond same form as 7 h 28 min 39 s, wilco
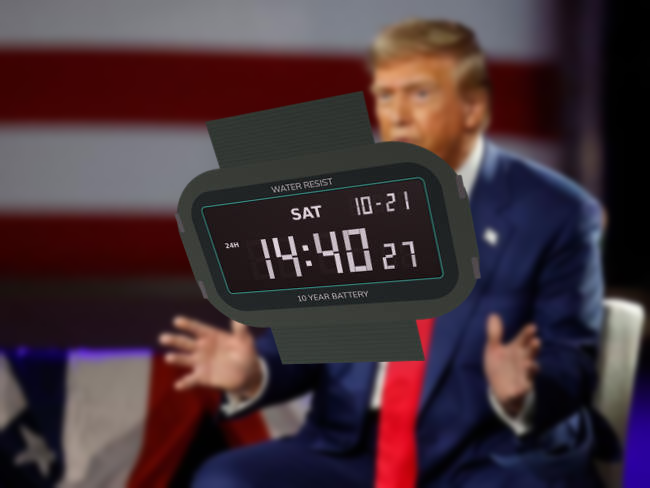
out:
14 h 40 min 27 s
